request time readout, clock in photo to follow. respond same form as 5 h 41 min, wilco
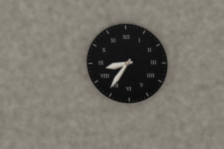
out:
8 h 36 min
